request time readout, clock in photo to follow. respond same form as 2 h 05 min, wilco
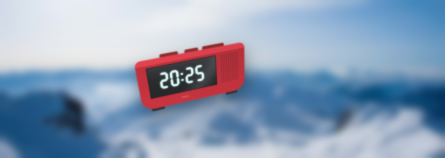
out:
20 h 25 min
